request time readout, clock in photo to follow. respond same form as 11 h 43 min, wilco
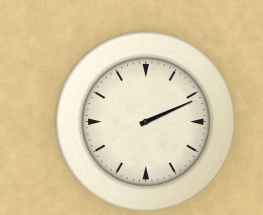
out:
2 h 11 min
